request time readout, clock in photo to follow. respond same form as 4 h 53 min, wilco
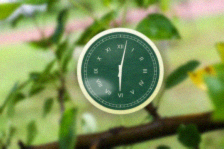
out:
6 h 02 min
